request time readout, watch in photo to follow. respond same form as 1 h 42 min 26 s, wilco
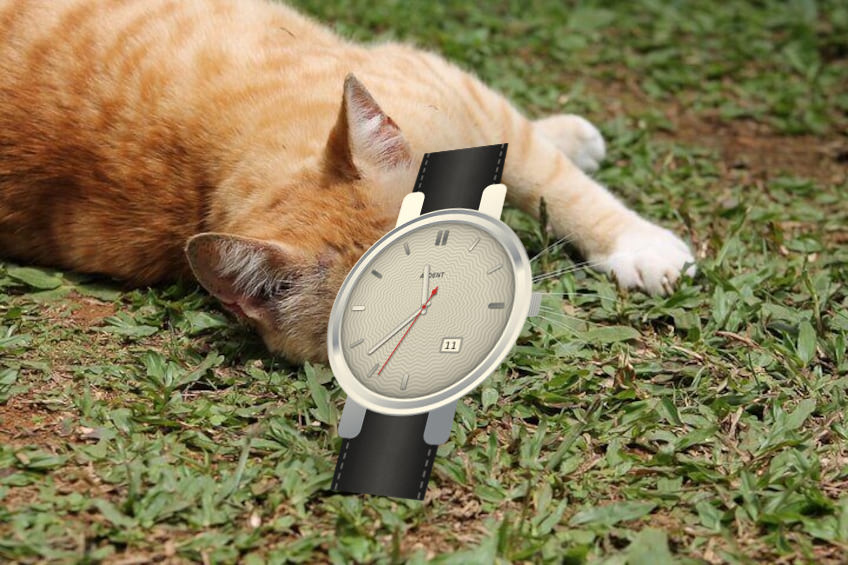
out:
11 h 37 min 34 s
